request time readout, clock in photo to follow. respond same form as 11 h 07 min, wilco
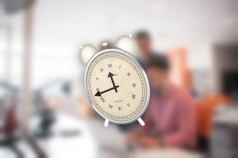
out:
11 h 43 min
